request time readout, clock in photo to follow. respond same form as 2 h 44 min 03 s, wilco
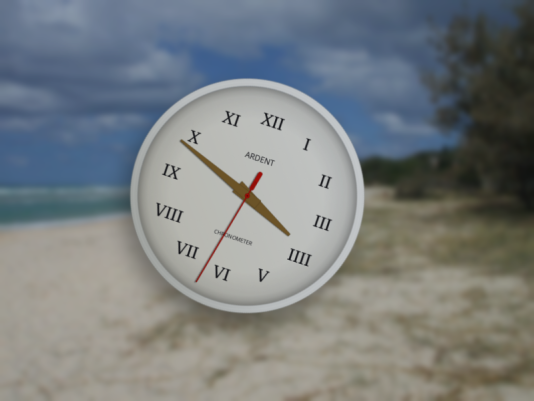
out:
3 h 48 min 32 s
